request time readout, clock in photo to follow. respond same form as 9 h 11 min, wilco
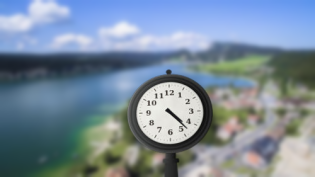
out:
4 h 23 min
